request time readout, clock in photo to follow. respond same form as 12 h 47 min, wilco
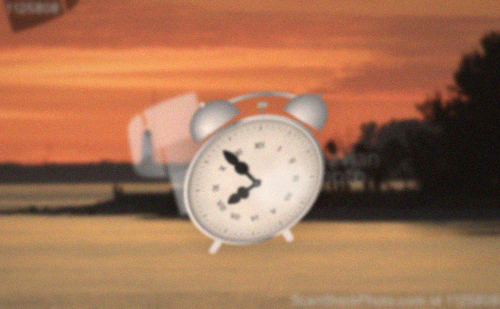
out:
7 h 53 min
